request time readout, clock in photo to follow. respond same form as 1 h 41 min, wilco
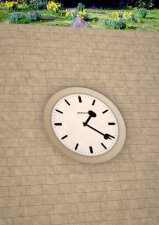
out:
1 h 21 min
